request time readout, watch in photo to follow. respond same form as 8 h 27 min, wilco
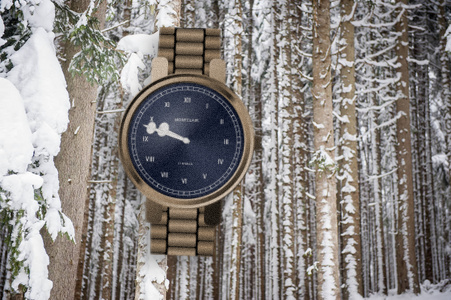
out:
9 h 48 min
